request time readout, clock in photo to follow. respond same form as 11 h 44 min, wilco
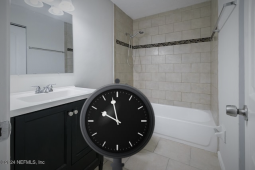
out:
9 h 58 min
